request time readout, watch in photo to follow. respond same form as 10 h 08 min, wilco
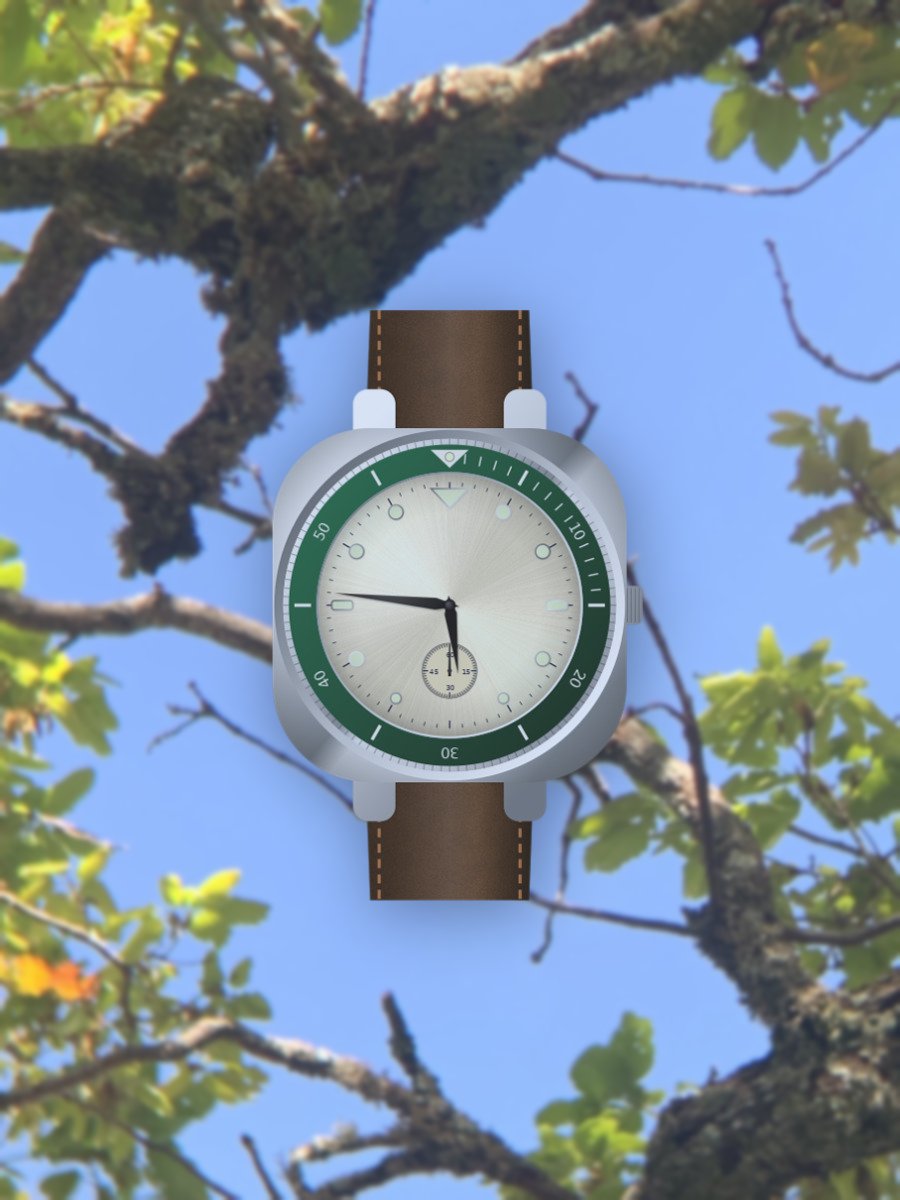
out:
5 h 46 min
